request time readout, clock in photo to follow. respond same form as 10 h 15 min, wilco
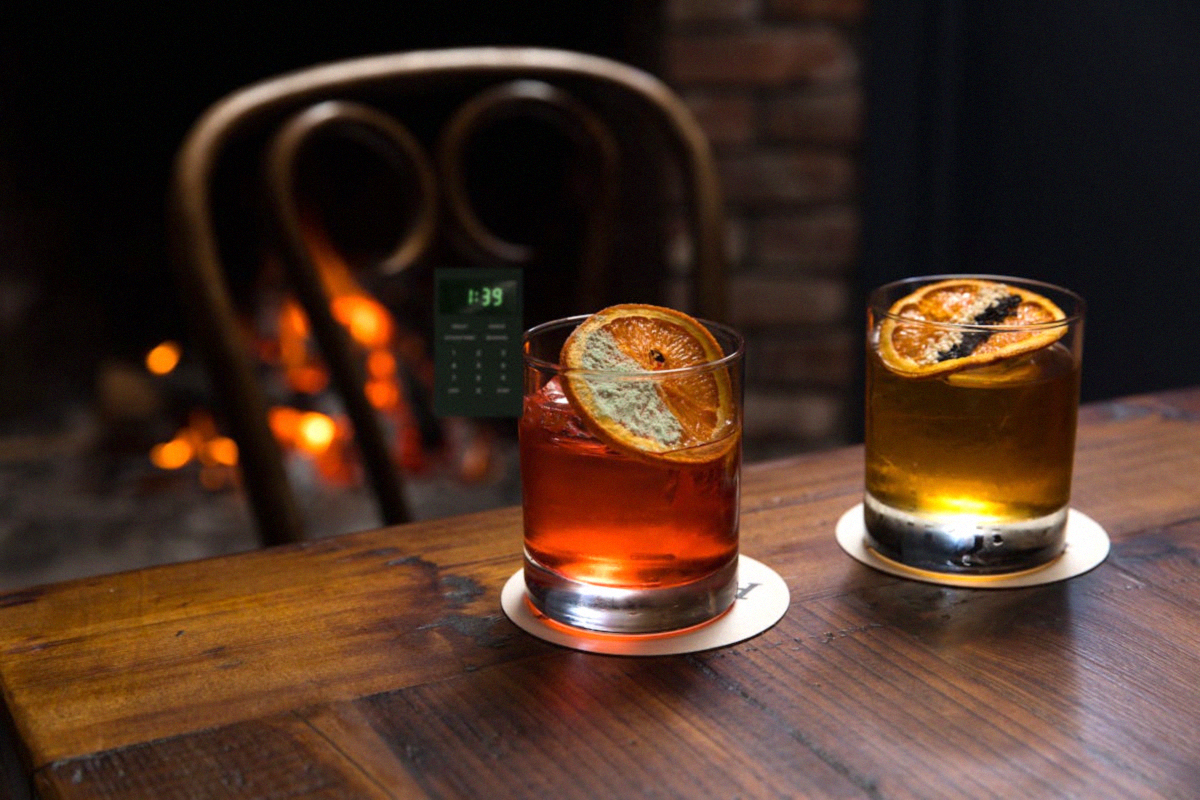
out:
1 h 39 min
